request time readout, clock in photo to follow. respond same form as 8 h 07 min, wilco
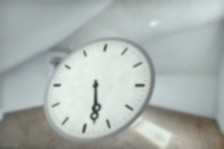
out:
5 h 28 min
